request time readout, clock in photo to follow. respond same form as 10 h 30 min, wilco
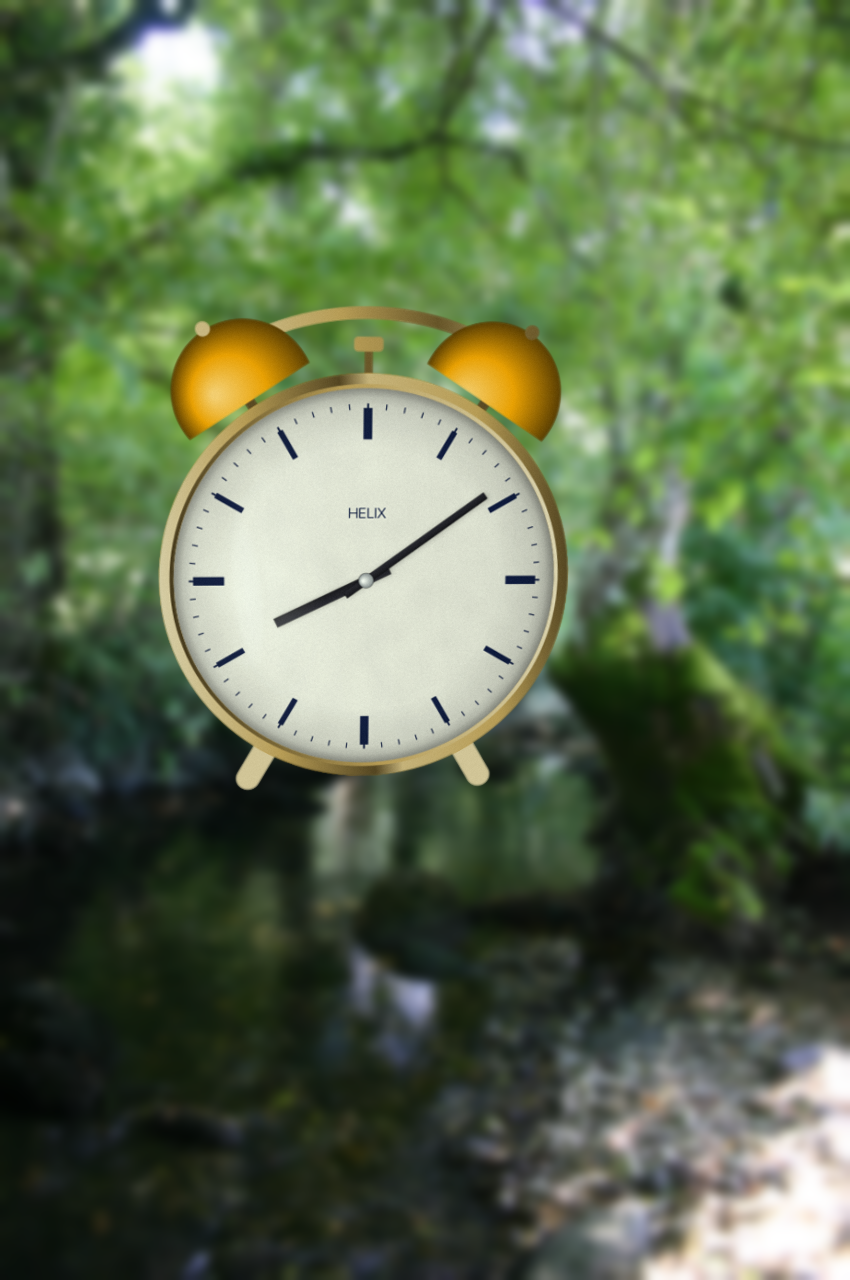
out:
8 h 09 min
